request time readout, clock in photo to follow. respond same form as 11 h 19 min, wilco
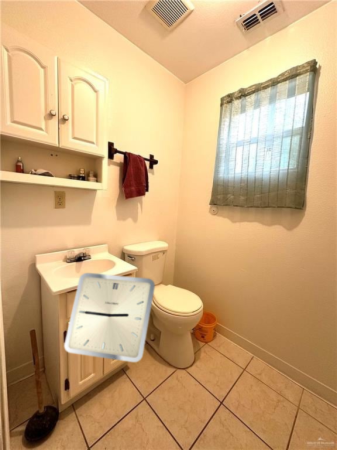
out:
2 h 45 min
